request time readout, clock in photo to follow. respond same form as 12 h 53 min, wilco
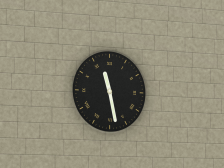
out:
11 h 28 min
